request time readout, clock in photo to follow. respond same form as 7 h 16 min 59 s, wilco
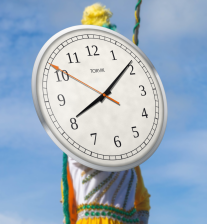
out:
8 h 08 min 51 s
